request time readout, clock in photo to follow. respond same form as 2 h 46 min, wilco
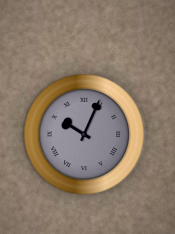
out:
10 h 04 min
